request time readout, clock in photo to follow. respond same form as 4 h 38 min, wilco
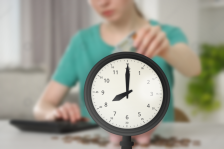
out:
8 h 00 min
